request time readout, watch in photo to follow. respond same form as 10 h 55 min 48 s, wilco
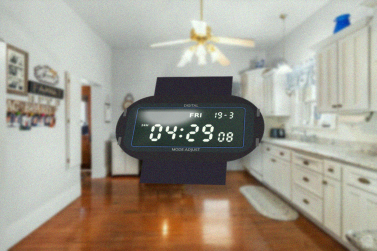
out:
4 h 29 min 08 s
